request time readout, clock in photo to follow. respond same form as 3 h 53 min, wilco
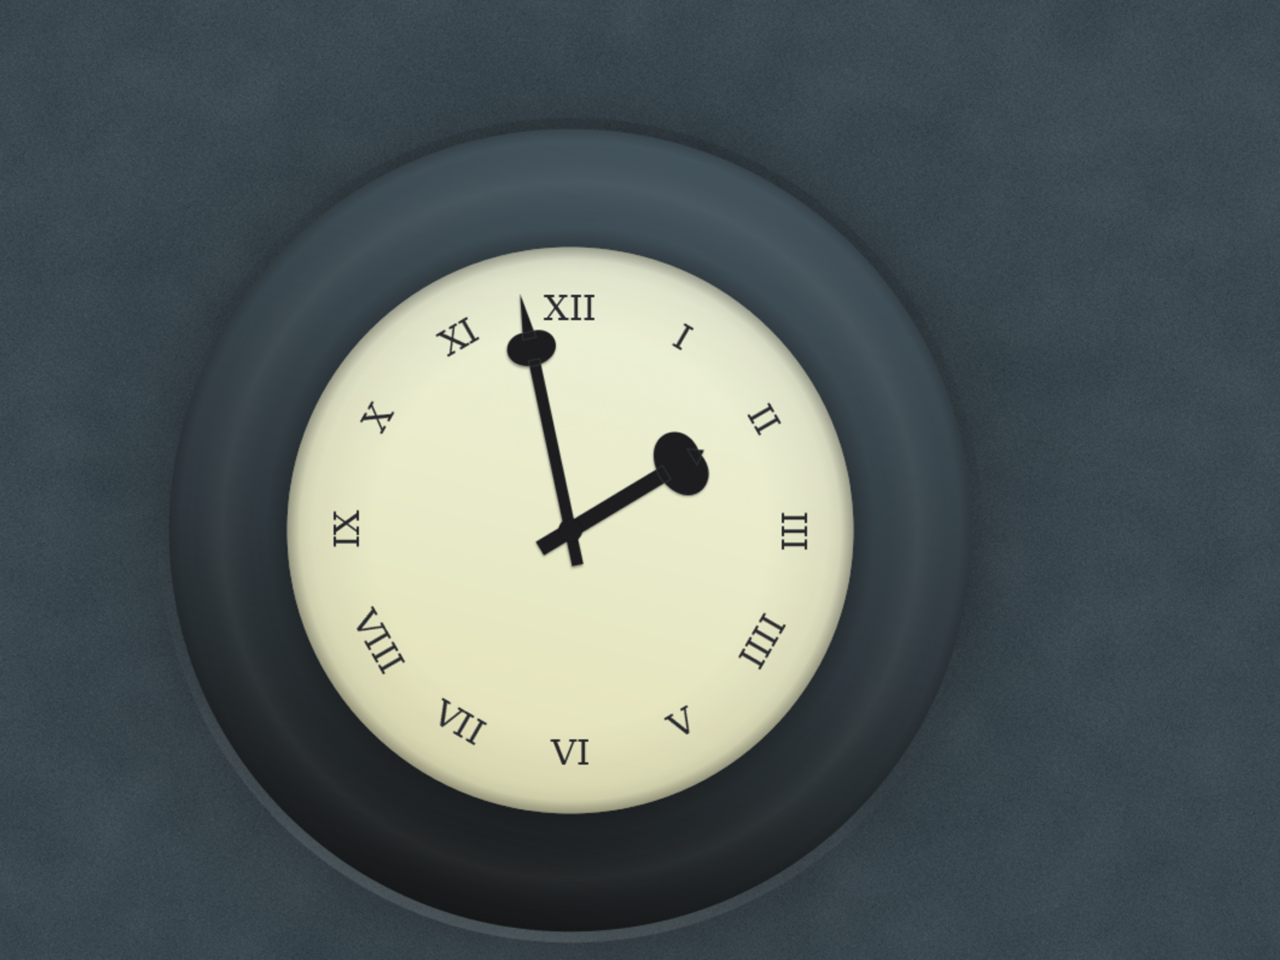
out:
1 h 58 min
